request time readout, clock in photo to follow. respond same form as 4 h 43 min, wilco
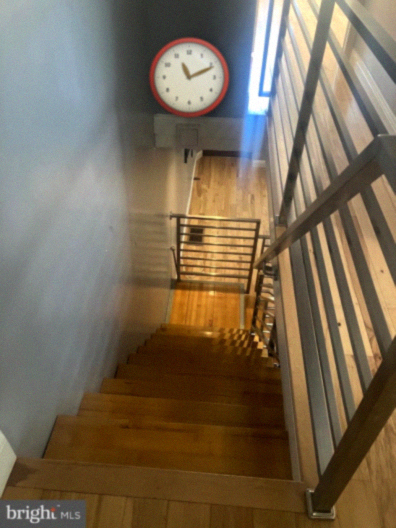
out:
11 h 11 min
